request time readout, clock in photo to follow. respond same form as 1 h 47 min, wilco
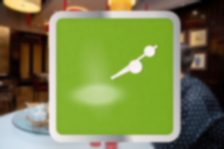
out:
2 h 09 min
